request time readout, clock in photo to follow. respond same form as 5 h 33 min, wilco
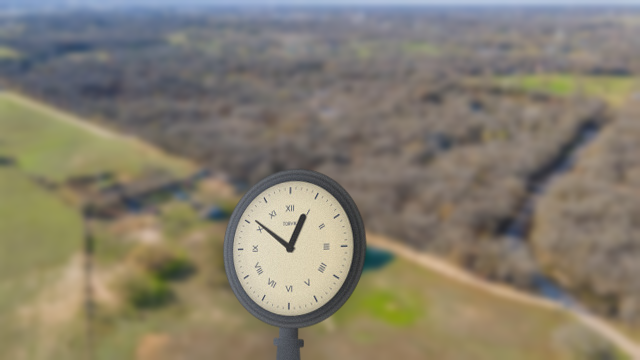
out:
12 h 51 min
